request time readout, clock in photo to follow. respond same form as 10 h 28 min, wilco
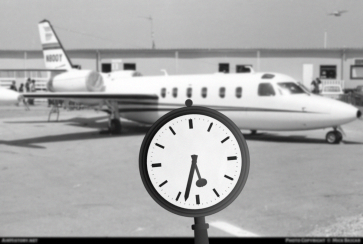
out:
5 h 33 min
